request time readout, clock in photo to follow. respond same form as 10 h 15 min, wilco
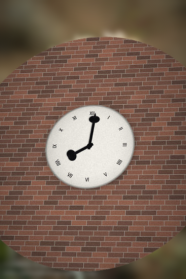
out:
8 h 01 min
